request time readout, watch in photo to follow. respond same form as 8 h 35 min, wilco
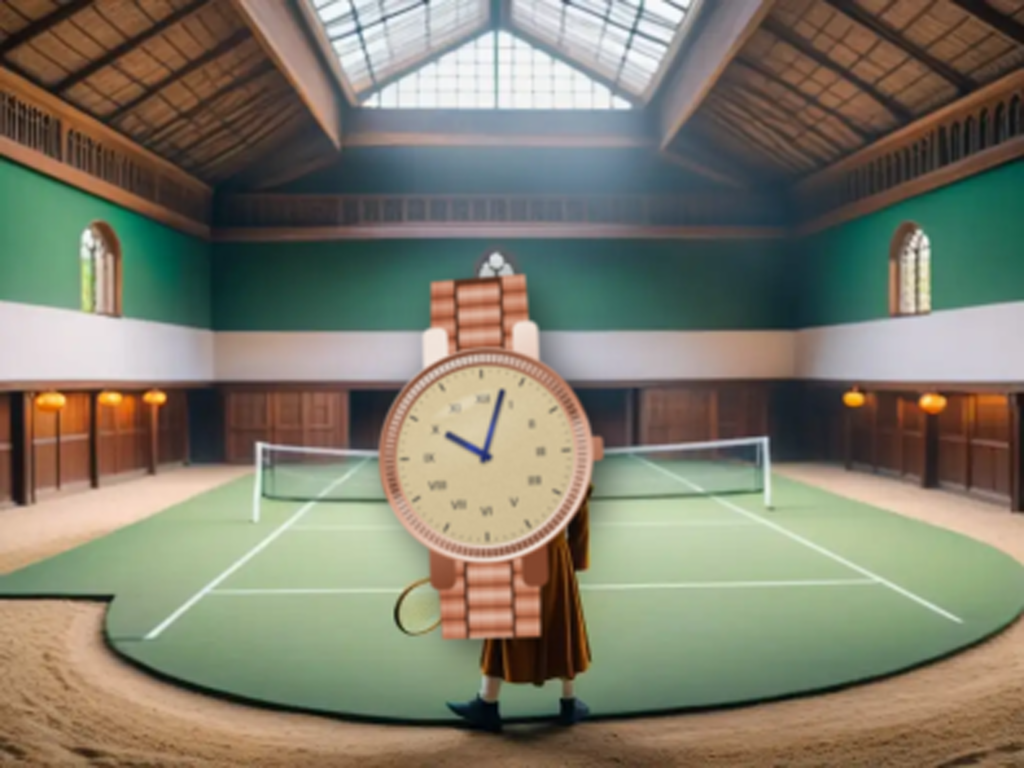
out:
10 h 03 min
